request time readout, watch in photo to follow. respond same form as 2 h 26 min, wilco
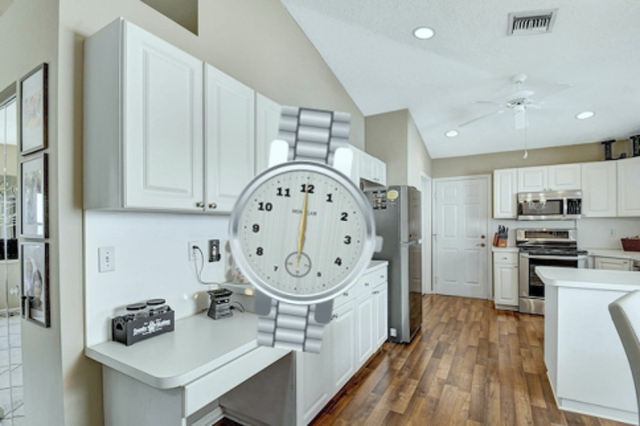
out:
6 h 00 min
